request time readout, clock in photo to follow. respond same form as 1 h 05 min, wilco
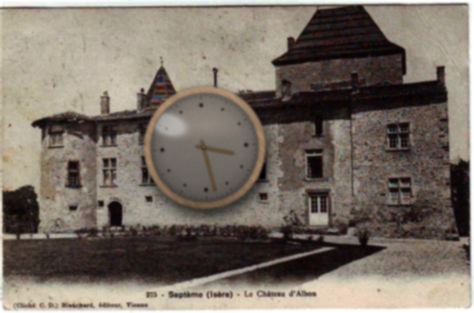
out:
3 h 28 min
